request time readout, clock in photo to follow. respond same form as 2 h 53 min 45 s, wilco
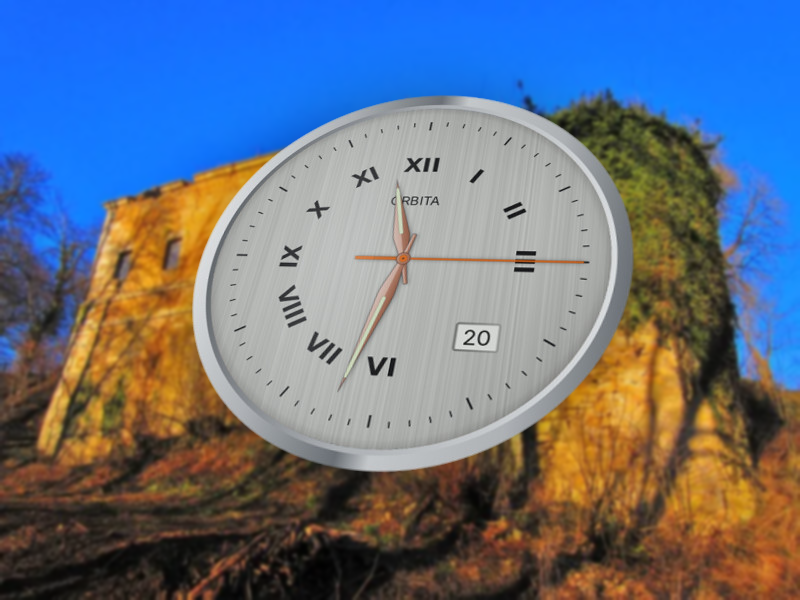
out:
11 h 32 min 15 s
